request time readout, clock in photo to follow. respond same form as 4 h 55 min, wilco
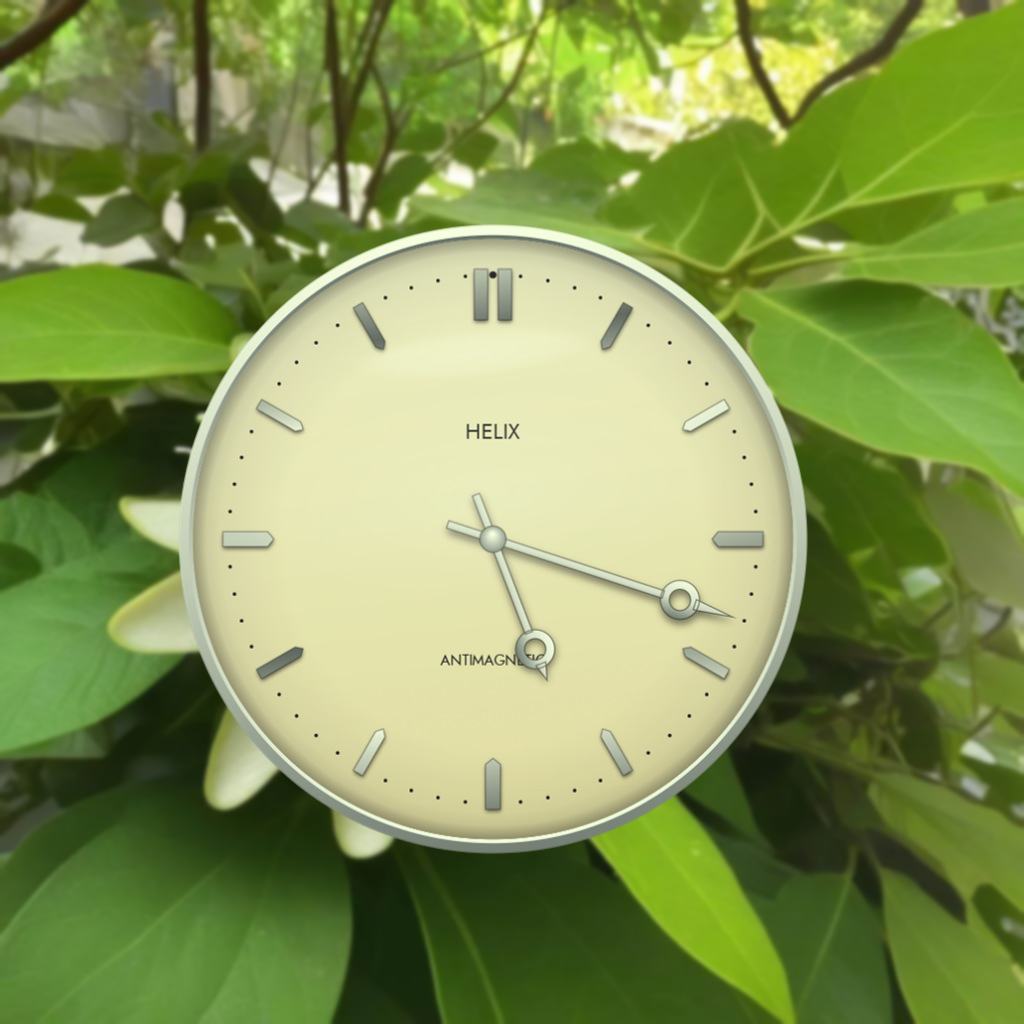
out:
5 h 18 min
